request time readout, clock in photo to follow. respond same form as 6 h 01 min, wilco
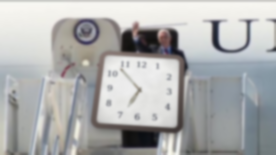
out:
6 h 53 min
